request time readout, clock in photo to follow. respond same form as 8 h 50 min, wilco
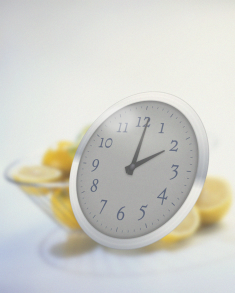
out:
2 h 01 min
